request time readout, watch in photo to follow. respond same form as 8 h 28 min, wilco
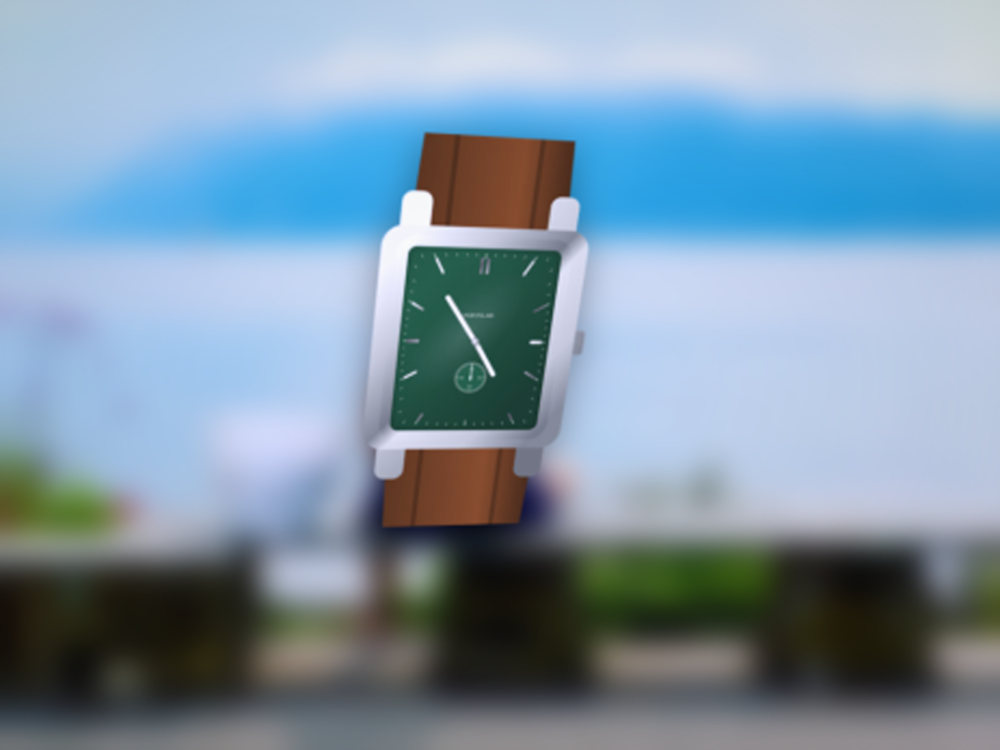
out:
4 h 54 min
